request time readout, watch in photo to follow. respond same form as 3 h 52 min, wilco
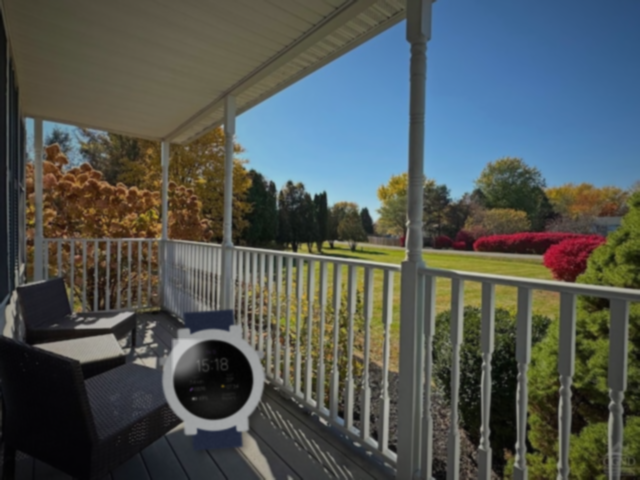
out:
15 h 18 min
